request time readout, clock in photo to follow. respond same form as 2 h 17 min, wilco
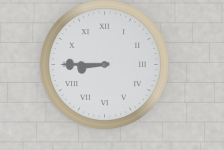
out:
8 h 45 min
